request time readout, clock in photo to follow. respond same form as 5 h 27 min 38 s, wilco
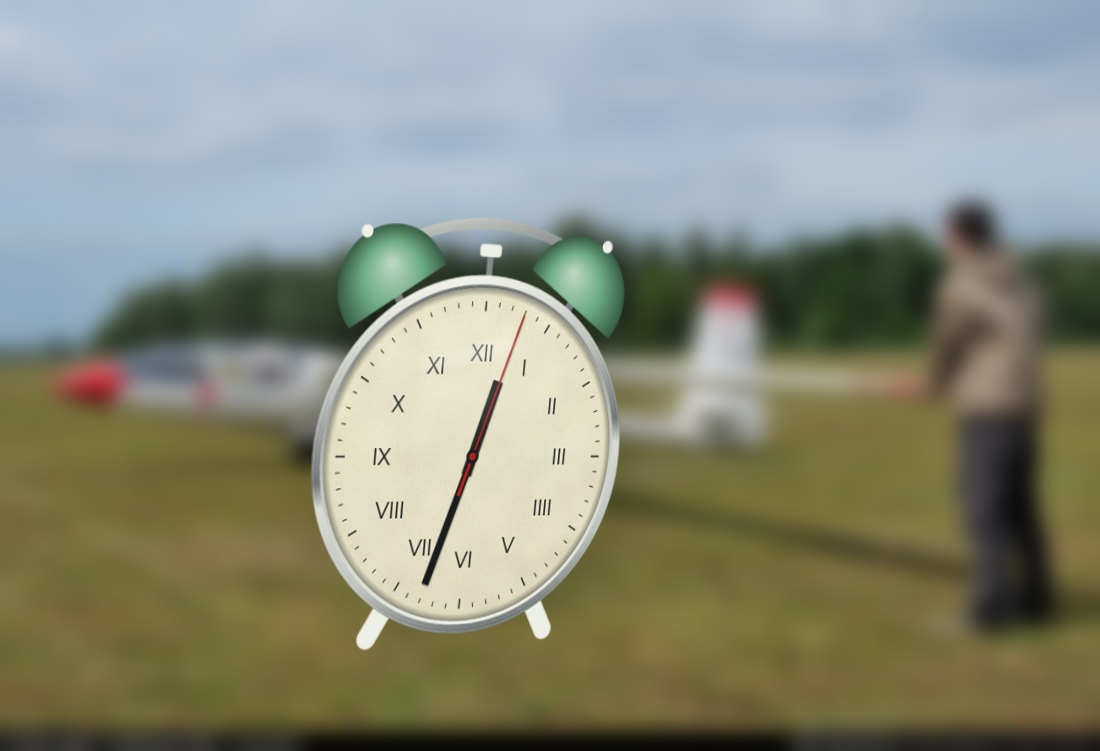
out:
12 h 33 min 03 s
